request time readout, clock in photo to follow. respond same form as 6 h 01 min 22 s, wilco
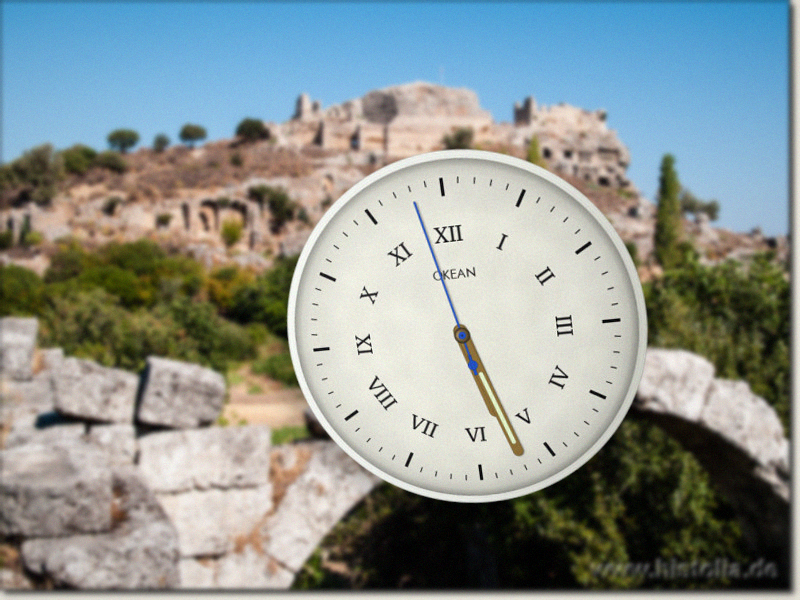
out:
5 h 26 min 58 s
